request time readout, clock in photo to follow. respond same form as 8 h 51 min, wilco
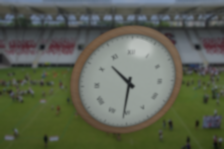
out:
10 h 31 min
